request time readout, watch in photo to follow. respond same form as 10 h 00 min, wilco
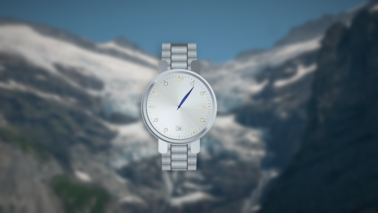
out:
1 h 06 min
